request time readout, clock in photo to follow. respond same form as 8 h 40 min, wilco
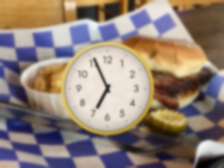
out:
6 h 56 min
